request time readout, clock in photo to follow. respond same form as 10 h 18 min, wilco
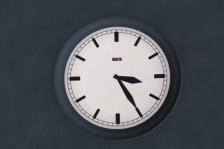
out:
3 h 25 min
